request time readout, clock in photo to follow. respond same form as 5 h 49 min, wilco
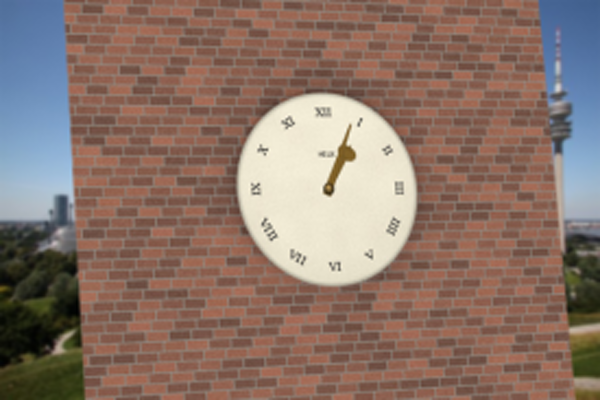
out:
1 h 04 min
